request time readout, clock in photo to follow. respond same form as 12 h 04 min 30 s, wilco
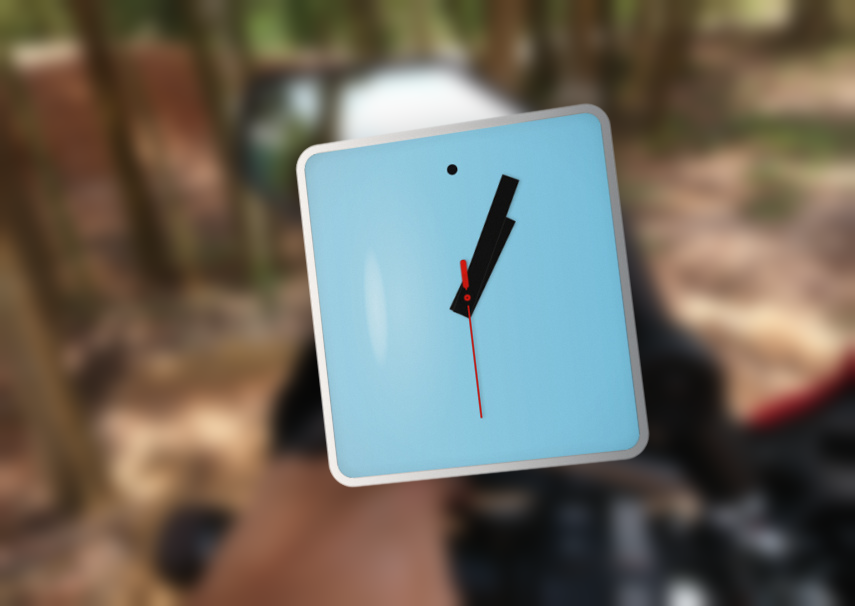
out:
1 h 04 min 30 s
